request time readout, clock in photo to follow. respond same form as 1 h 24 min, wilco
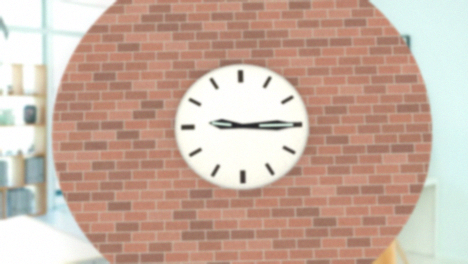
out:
9 h 15 min
